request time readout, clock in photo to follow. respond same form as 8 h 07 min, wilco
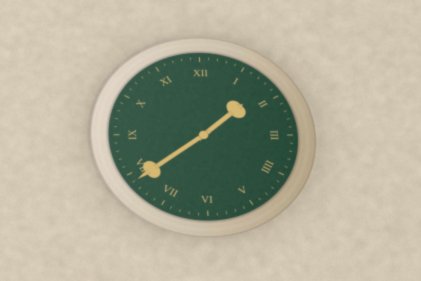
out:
1 h 39 min
